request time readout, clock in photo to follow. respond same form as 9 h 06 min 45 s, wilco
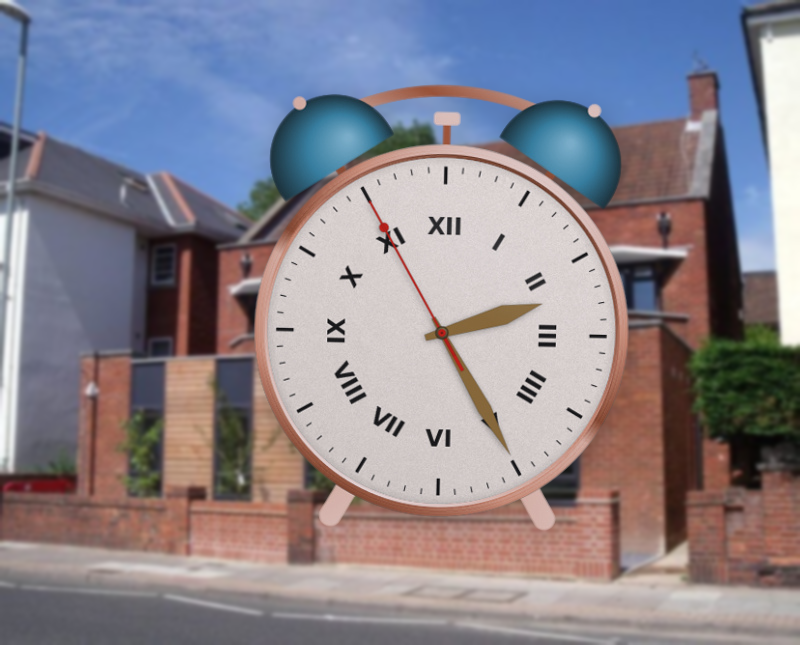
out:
2 h 24 min 55 s
